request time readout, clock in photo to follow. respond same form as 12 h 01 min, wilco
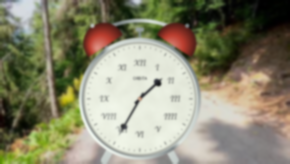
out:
1 h 35 min
